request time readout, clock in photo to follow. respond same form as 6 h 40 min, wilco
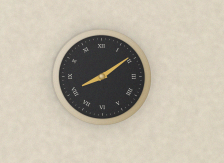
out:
8 h 09 min
